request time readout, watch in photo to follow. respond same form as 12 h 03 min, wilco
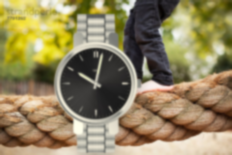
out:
10 h 02 min
